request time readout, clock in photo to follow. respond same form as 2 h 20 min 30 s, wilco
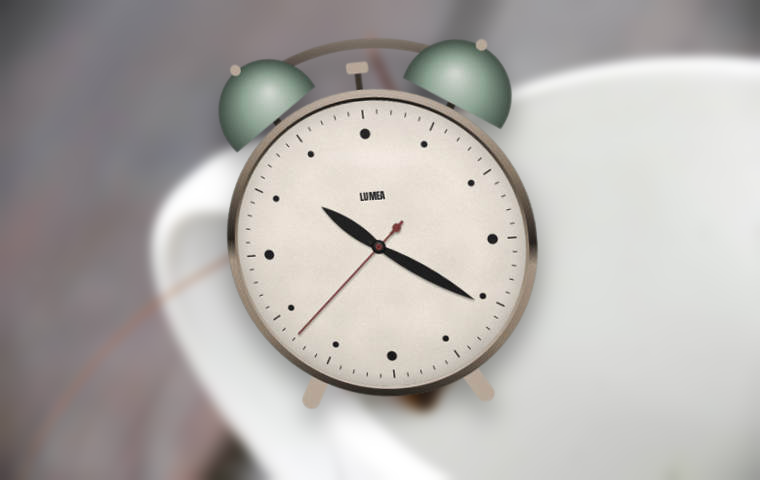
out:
10 h 20 min 38 s
